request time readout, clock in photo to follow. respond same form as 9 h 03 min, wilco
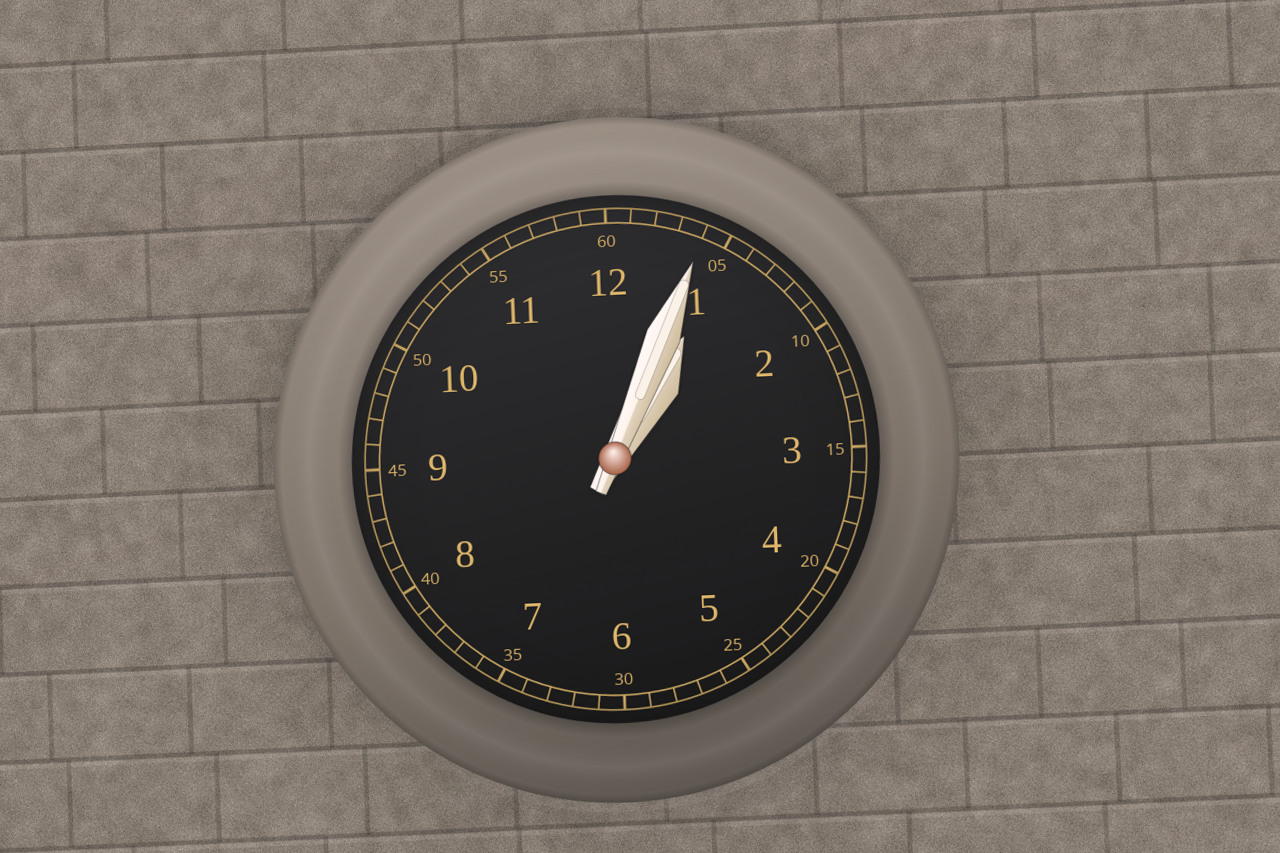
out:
1 h 04 min
